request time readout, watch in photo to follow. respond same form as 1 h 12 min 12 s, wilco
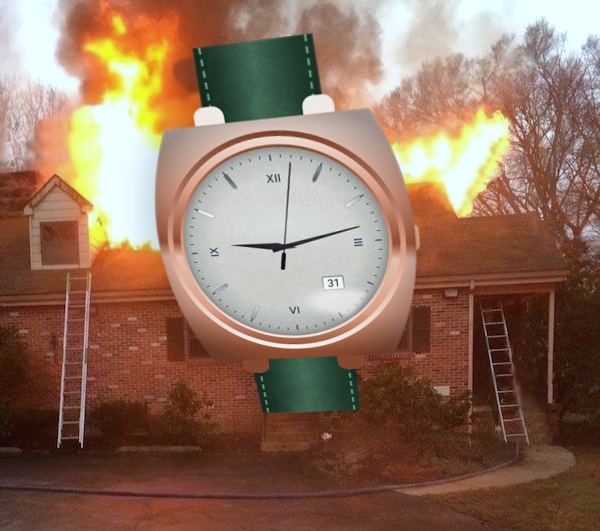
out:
9 h 13 min 02 s
